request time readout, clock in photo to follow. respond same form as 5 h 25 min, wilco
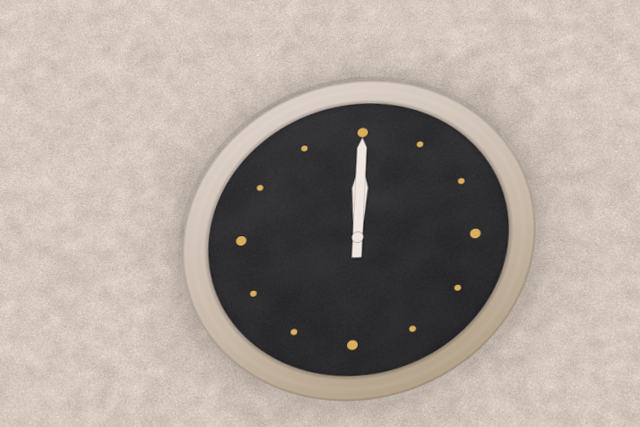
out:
12 h 00 min
